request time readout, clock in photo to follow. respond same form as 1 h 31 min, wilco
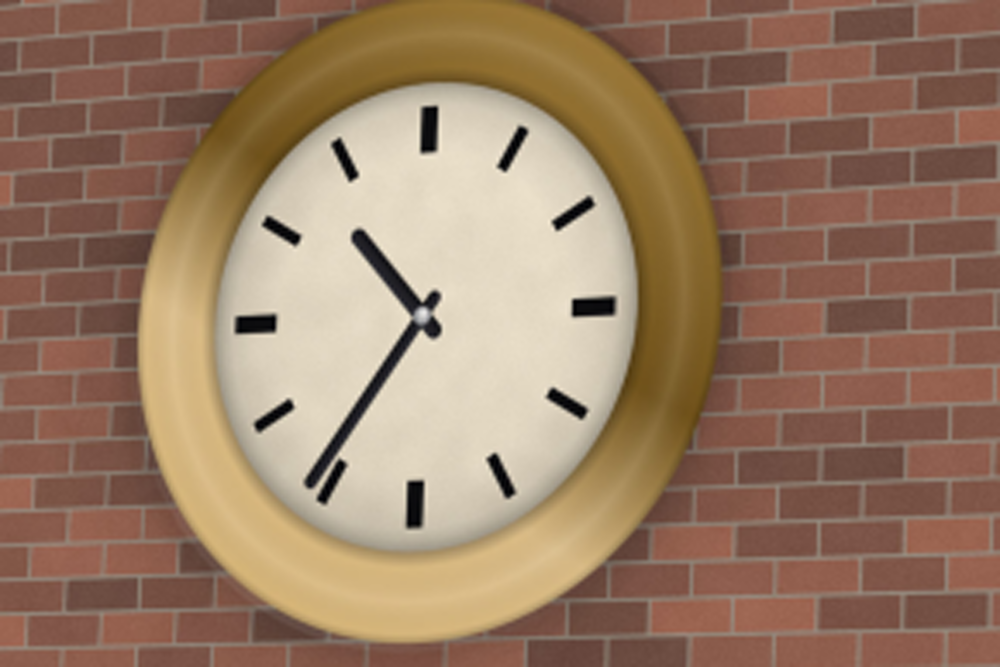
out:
10 h 36 min
